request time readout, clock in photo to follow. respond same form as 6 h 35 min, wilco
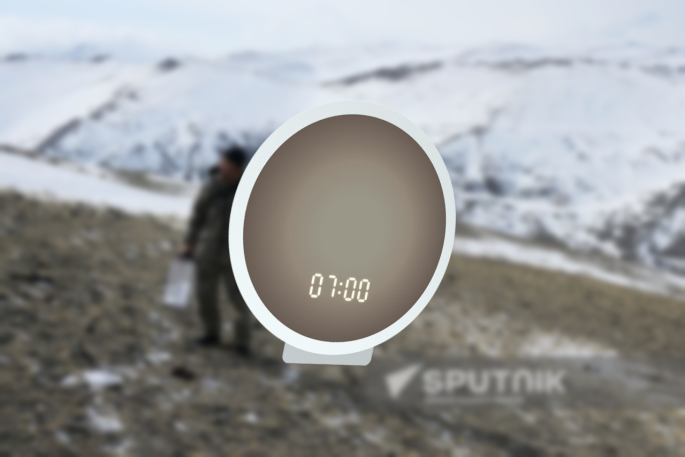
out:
7 h 00 min
